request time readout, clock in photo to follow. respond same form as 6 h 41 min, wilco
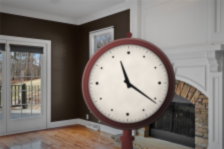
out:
11 h 21 min
